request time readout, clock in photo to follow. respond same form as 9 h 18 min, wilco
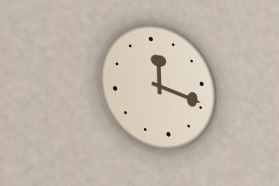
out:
12 h 19 min
